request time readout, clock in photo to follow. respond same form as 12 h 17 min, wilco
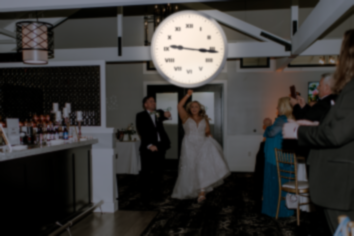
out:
9 h 16 min
